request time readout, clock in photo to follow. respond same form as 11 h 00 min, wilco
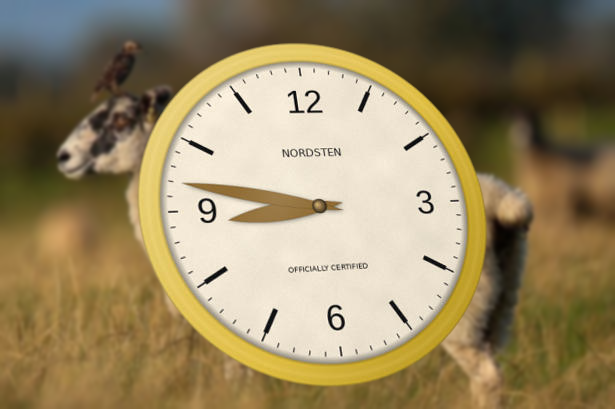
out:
8 h 47 min
